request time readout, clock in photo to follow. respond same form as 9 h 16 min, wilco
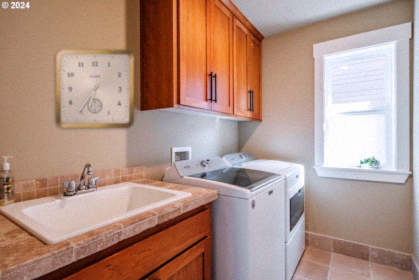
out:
6 h 36 min
